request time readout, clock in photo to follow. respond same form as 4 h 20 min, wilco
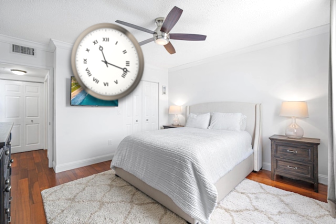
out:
11 h 18 min
